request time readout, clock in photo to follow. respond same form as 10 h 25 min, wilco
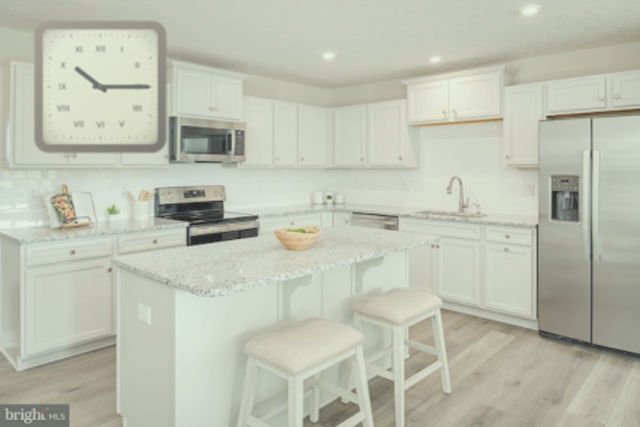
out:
10 h 15 min
